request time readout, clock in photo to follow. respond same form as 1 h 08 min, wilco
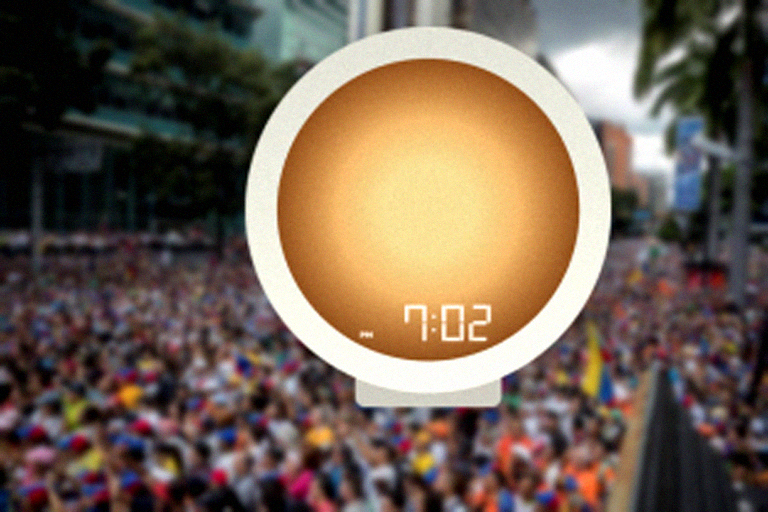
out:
7 h 02 min
